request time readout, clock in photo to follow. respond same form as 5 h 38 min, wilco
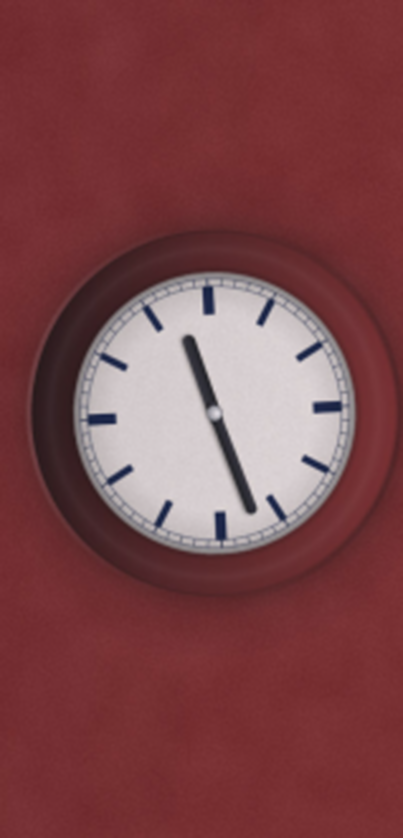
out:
11 h 27 min
